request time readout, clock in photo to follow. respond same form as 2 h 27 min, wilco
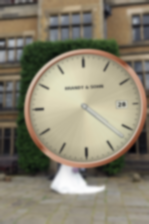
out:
4 h 22 min
